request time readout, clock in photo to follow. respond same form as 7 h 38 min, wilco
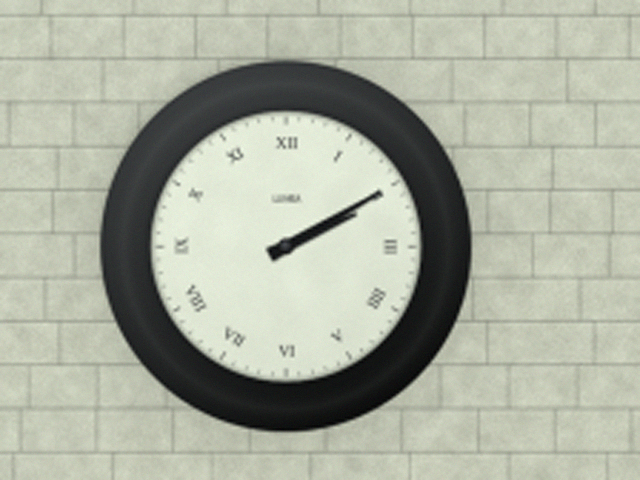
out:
2 h 10 min
